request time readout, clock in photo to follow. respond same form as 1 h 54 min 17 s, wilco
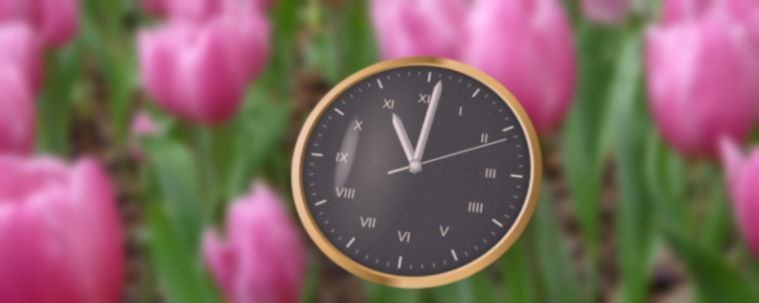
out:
11 h 01 min 11 s
